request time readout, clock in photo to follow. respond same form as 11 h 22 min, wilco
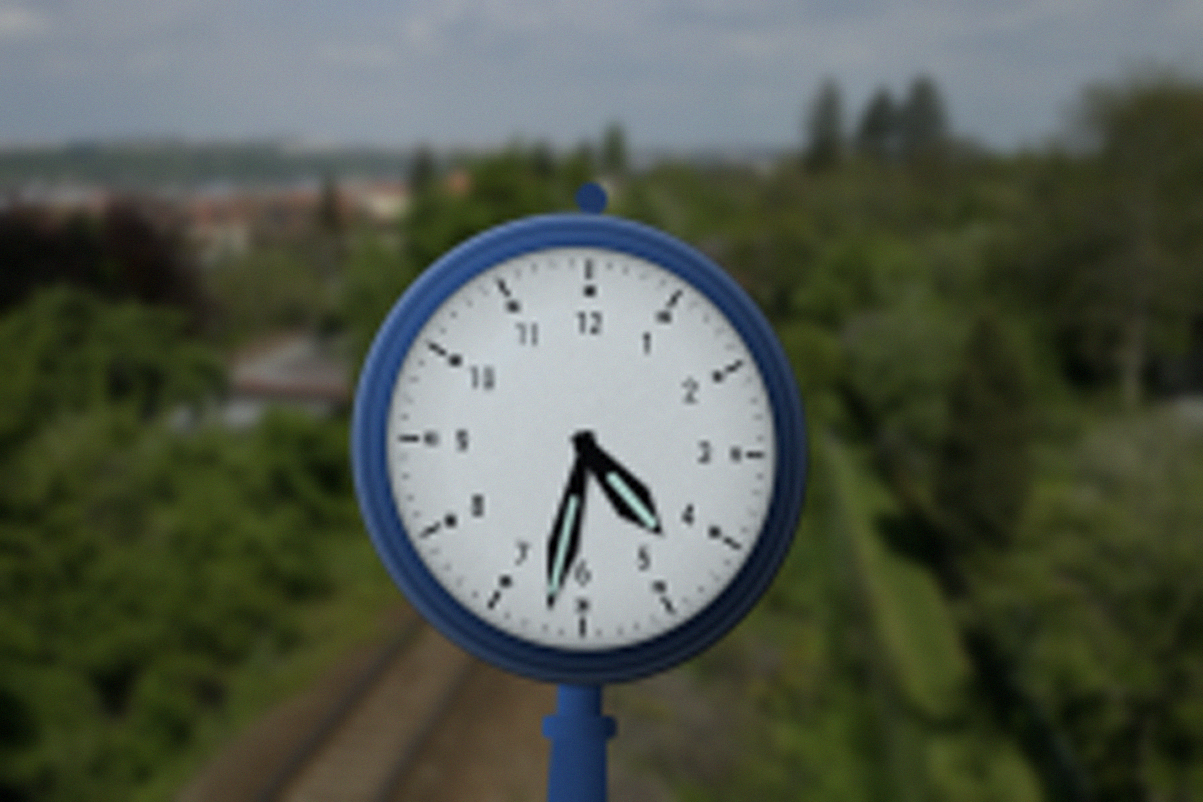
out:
4 h 32 min
